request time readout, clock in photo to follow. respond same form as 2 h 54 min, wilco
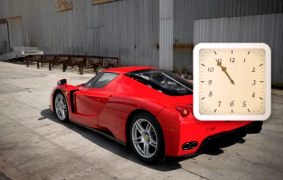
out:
10 h 54 min
